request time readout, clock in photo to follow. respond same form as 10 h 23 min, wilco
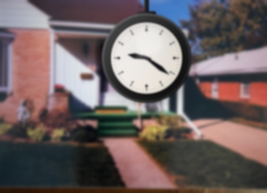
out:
9 h 21 min
